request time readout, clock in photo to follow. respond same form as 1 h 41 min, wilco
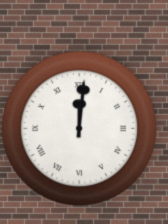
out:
12 h 01 min
